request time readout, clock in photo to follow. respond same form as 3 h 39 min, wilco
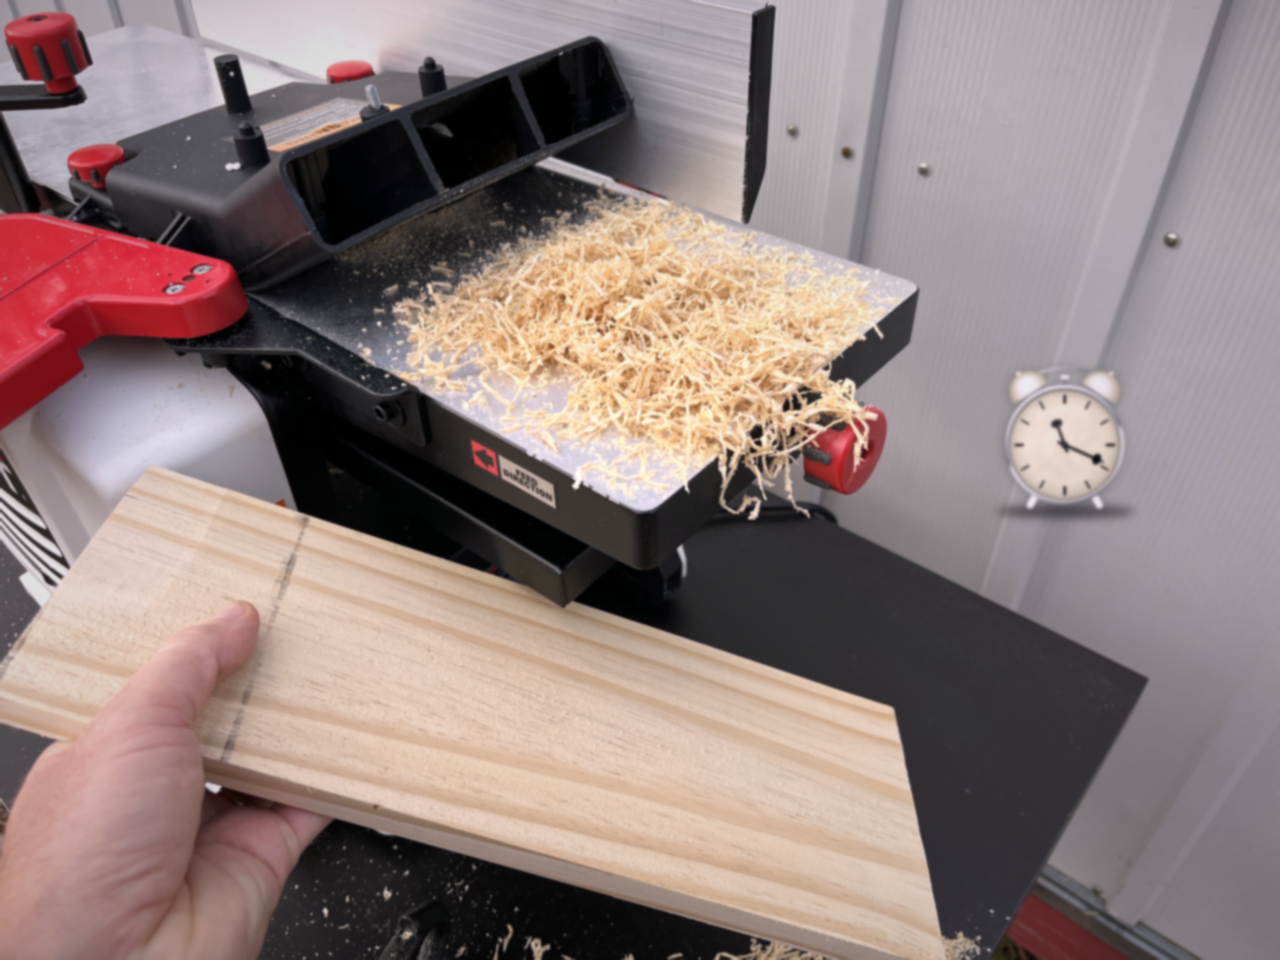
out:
11 h 19 min
